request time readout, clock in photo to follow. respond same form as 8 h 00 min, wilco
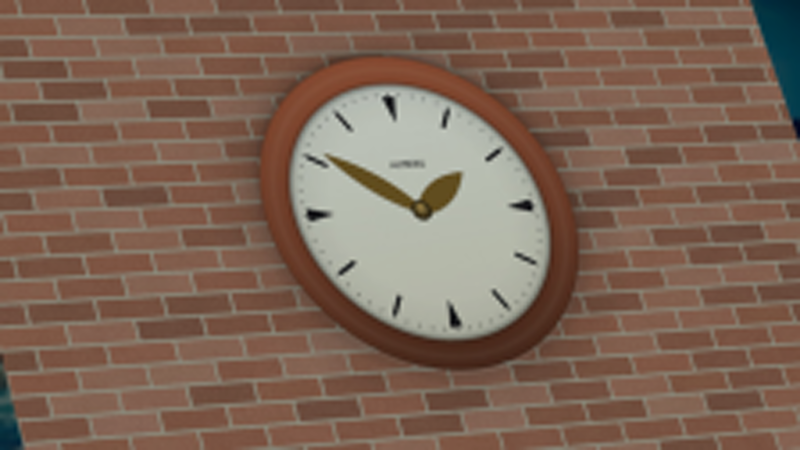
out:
1 h 51 min
